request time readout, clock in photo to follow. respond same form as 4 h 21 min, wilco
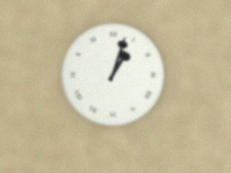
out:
1 h 03 min
